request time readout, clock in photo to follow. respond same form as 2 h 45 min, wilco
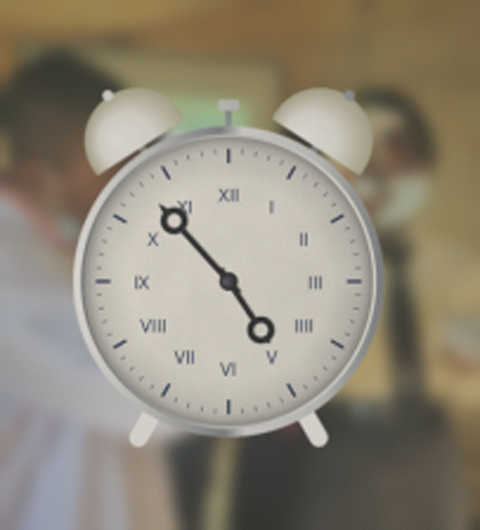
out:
4 h 53 min
